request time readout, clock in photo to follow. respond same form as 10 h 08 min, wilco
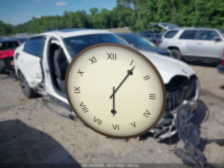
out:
6 h 06 min
